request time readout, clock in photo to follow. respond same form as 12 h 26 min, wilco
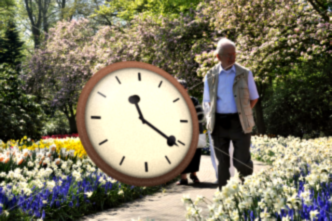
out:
11 h 21 min
